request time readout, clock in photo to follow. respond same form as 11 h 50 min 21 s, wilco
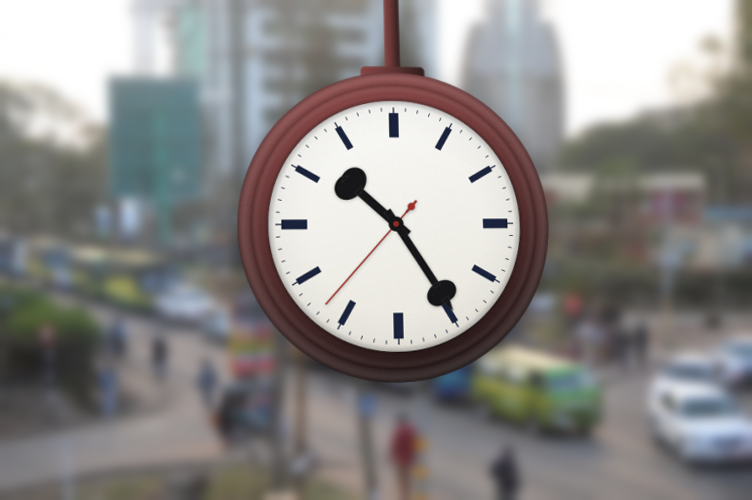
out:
10 h 24 min 37 s
